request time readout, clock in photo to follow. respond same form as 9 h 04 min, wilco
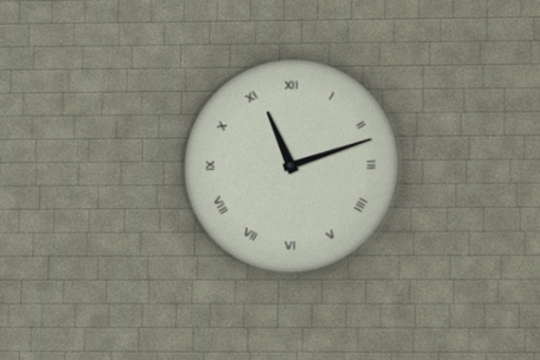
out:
11 h 12 min
